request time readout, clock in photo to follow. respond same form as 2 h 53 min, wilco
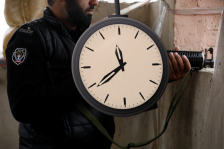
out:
11 h 39 min
